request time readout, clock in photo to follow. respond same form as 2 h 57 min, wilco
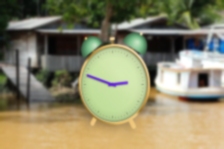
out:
2 h 48 min
